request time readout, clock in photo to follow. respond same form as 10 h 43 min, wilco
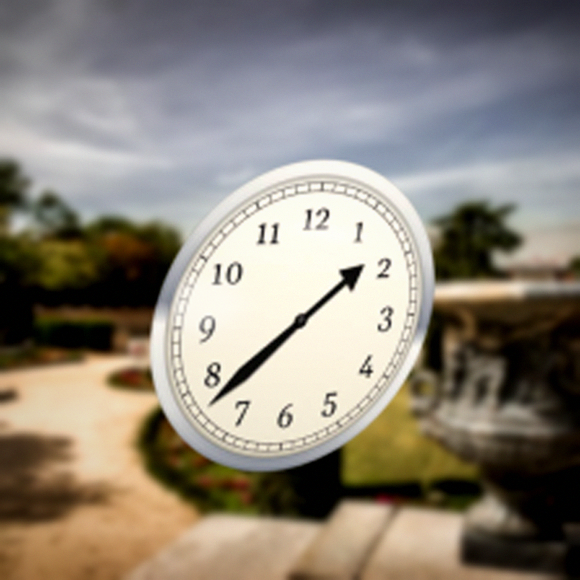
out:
1 h 38 min
